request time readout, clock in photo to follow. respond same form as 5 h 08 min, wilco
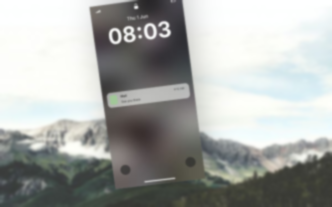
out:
8 h 03 min
